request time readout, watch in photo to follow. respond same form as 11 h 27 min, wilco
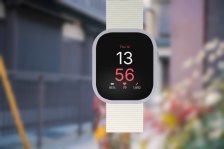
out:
13 h 56 min
